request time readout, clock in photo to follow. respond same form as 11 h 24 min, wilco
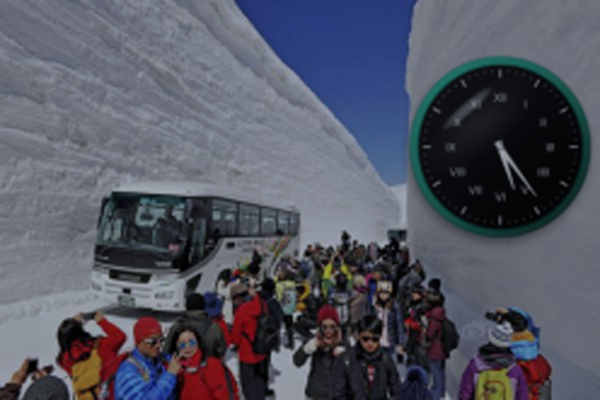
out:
5 h 24 min
